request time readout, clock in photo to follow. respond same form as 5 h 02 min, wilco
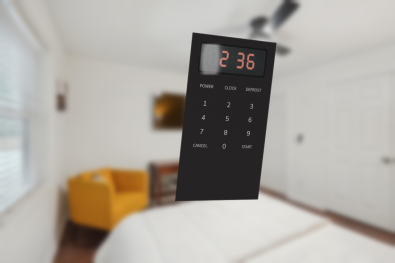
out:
2 h 36 min
